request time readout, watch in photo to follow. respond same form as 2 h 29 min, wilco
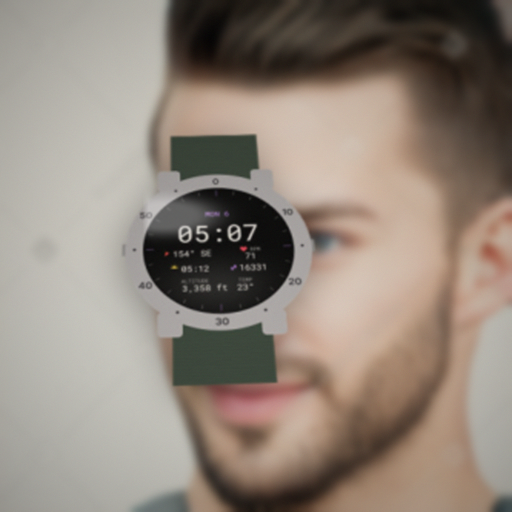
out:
5 h 07 min
